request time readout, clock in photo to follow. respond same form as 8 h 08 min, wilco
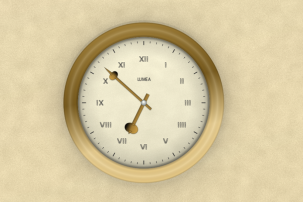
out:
6 h 52 min
